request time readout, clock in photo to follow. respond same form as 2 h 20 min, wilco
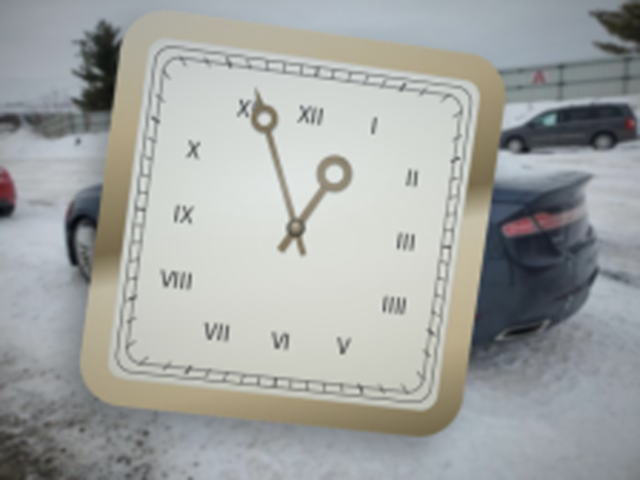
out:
12 h 56 min
